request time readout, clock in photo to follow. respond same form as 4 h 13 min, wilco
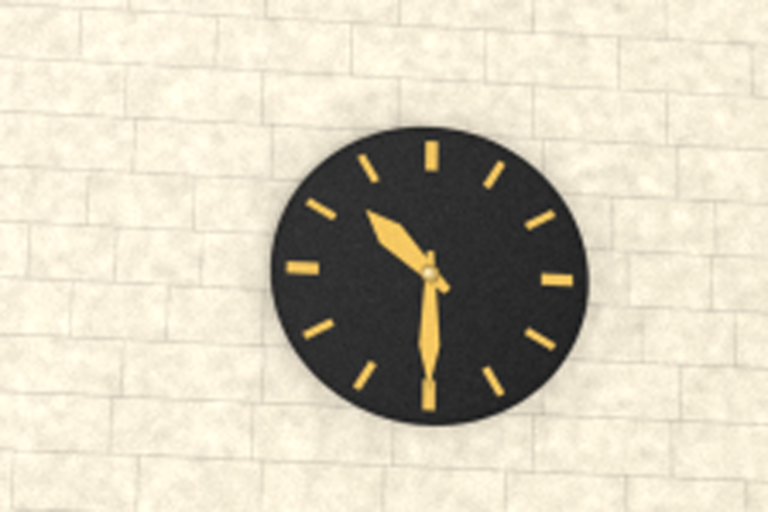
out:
10 h 30 min
